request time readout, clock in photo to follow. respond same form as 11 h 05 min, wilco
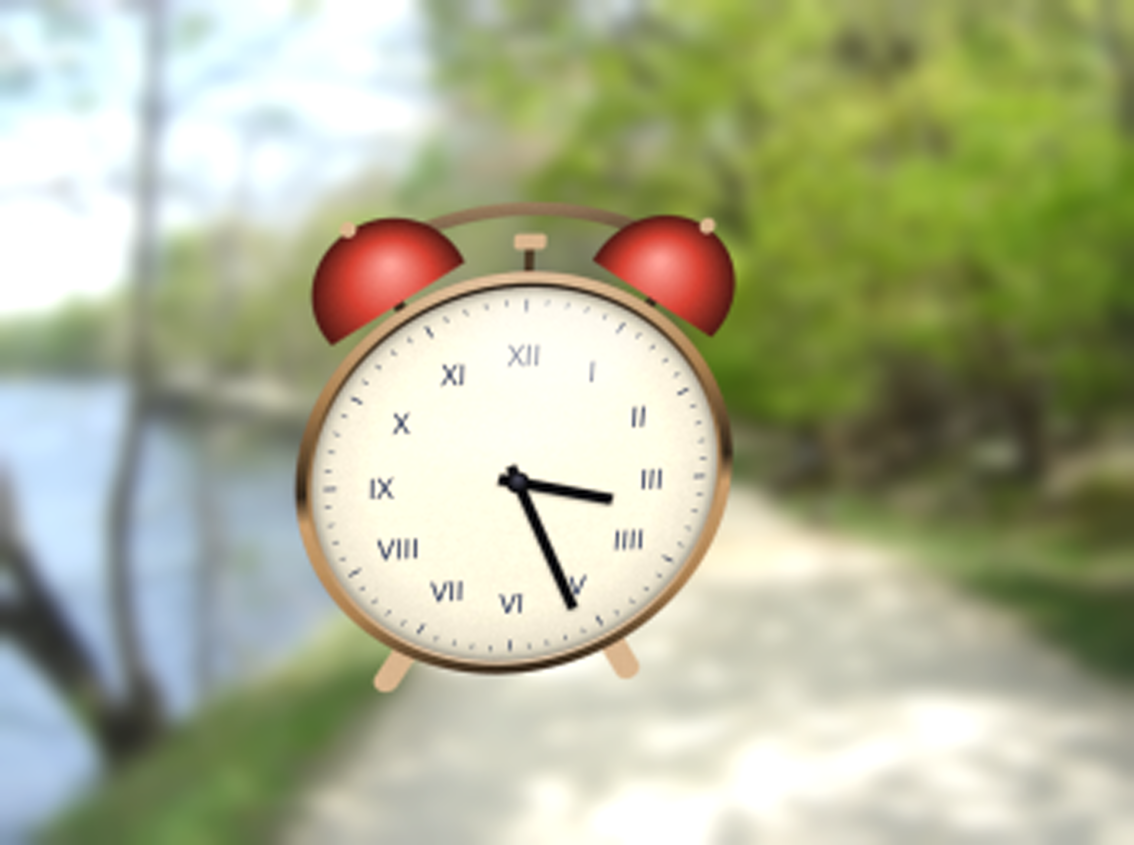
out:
3 h 26 min
